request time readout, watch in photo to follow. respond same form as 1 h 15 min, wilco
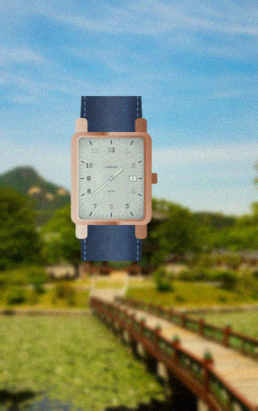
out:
1 h 38 min
